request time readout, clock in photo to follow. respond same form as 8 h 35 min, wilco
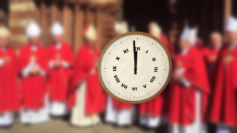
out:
11 h 59 min
